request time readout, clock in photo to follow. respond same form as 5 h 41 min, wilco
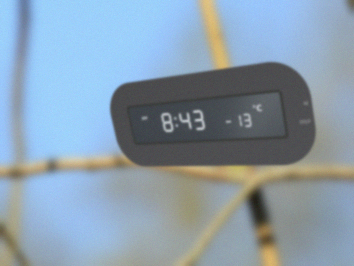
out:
8 h 43 min
